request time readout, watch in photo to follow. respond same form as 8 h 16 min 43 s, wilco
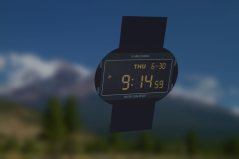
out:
9 h 14 min 59 s
